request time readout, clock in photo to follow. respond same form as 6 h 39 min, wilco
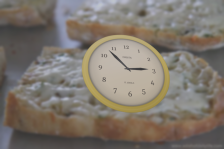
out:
2 h 53 min
